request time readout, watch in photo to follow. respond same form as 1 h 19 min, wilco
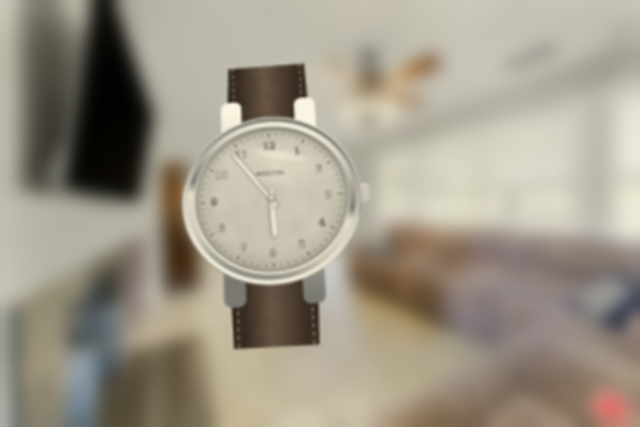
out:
5 h 54 min
